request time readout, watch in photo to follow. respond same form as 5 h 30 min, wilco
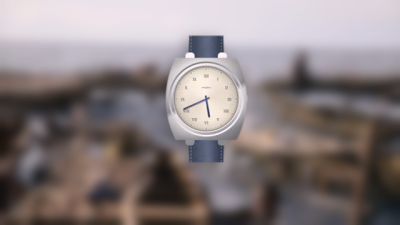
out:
5 h 41 min
